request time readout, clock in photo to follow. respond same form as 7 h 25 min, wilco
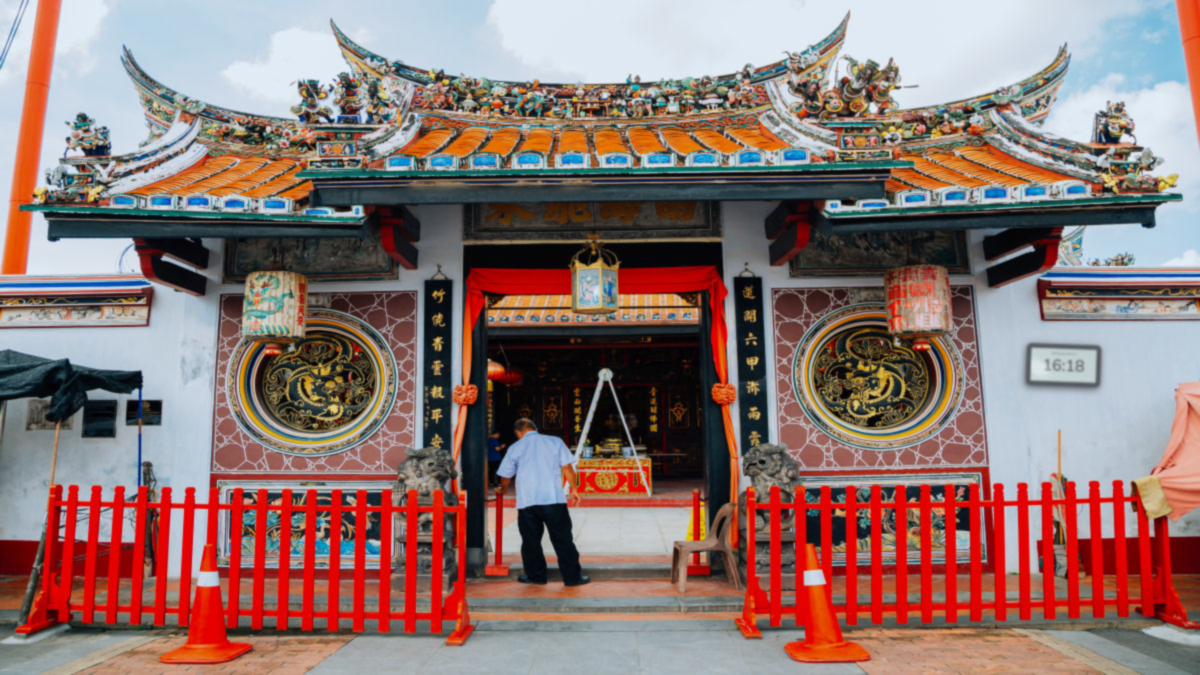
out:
16 h 18 min
